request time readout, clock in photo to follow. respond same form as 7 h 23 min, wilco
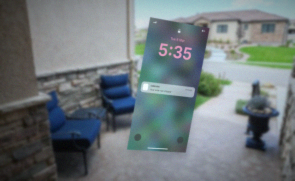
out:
5 h 35 min
